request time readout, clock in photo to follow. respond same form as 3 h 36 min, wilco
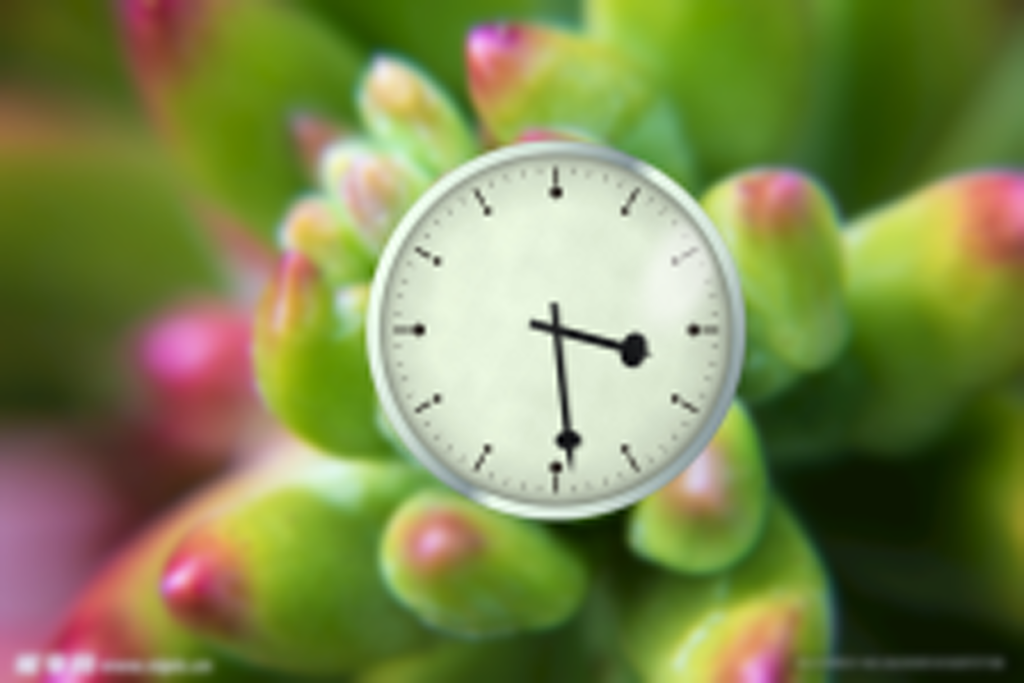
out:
3 h 29 min
